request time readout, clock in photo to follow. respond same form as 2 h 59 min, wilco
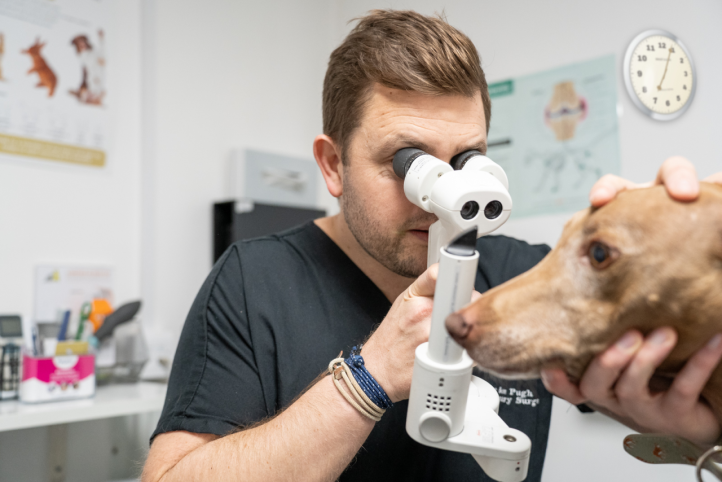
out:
7 h 04 min
